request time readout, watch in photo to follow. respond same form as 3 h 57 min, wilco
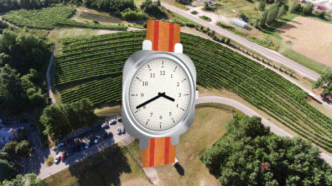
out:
3 h 41 min
